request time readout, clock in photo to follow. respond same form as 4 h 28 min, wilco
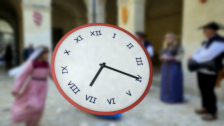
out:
7 h 20 min
